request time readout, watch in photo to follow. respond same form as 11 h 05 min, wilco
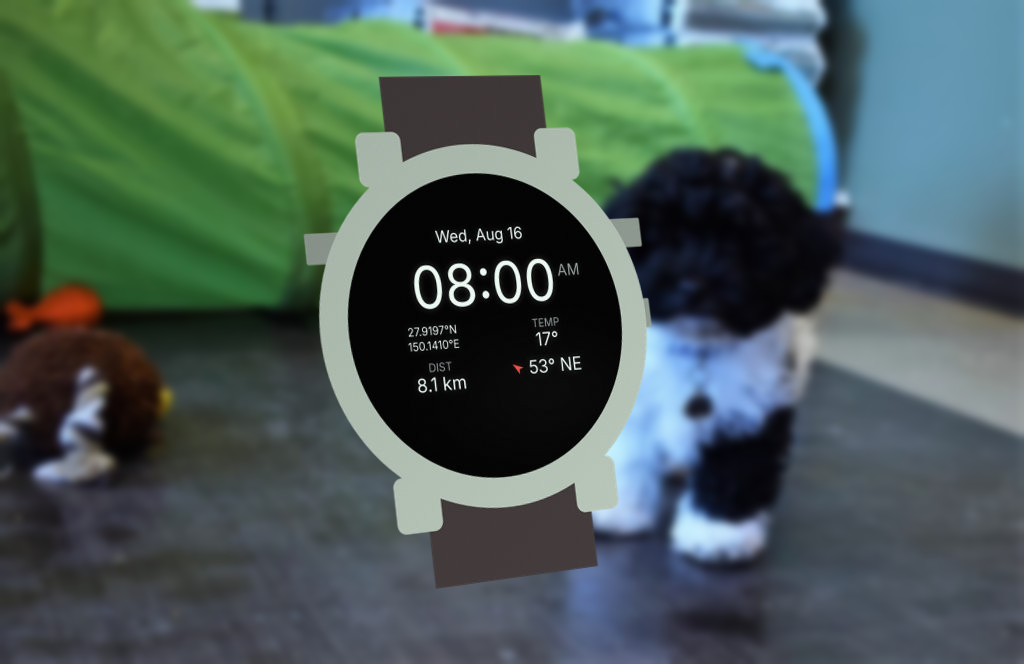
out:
8 h 00 min
